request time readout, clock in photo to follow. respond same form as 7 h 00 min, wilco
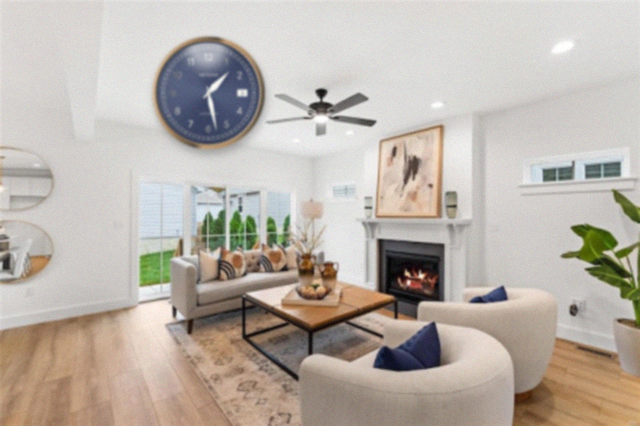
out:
1 h 28 min
